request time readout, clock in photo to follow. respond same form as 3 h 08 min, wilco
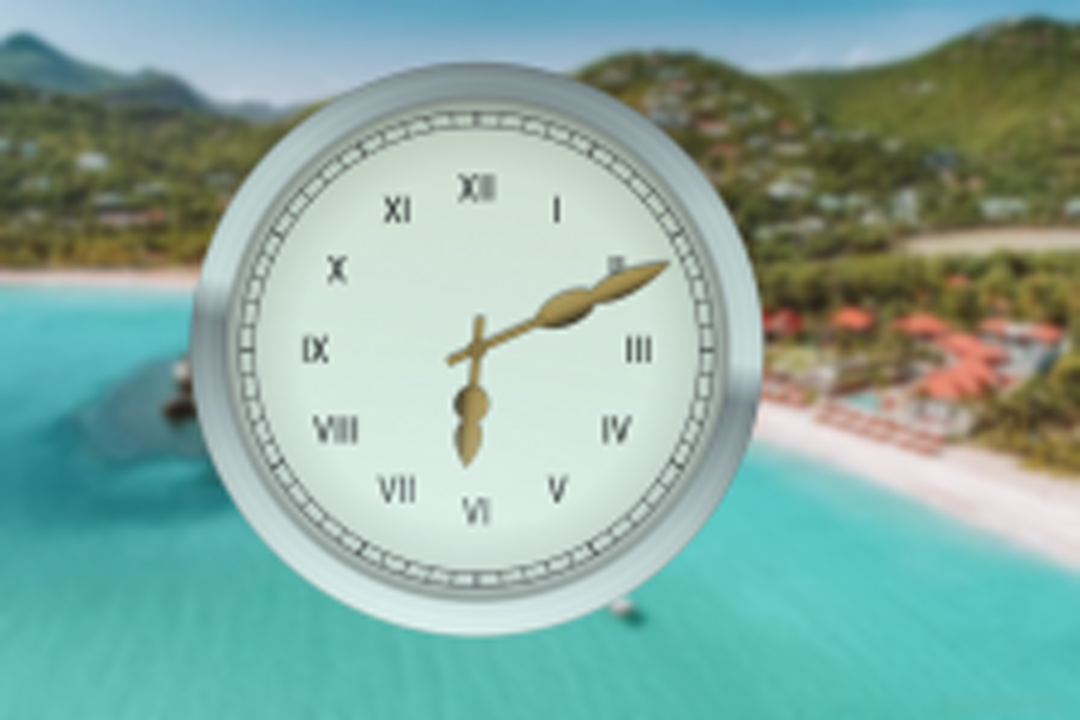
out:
6 h 11 min
